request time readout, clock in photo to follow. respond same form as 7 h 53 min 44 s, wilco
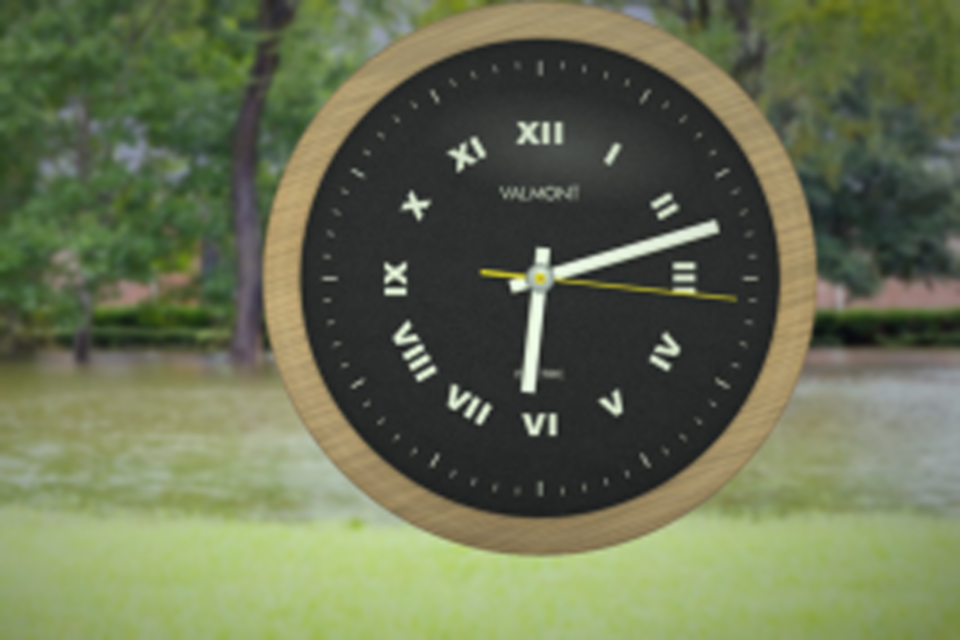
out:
6 h 12 min 16 s
